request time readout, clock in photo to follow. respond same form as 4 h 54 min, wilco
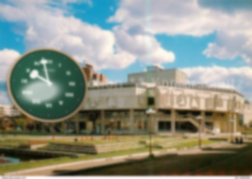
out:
9 h 58 min
